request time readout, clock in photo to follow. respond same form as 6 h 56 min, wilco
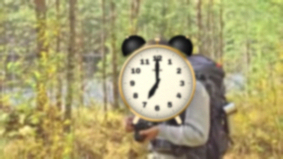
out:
7 h 00 min
